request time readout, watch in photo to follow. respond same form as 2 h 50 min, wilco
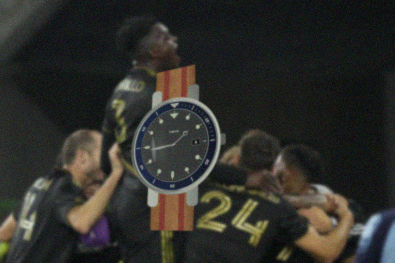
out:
1 h 44 min
